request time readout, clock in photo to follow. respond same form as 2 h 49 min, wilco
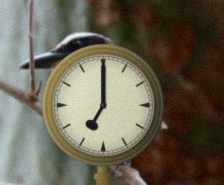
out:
7 h 00 min
